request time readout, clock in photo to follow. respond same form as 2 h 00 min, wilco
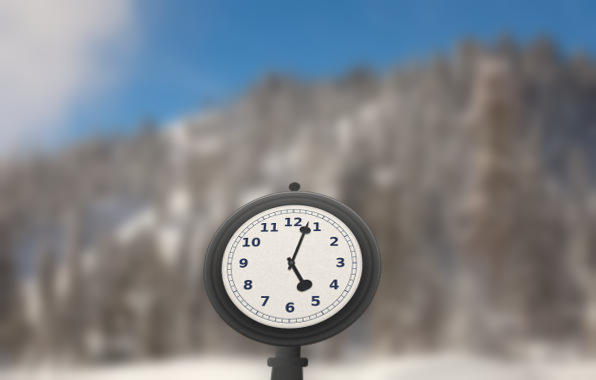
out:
5 h 03 min
